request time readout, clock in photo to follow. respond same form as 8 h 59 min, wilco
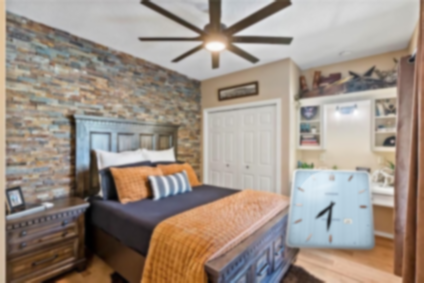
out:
7 h 31 min
